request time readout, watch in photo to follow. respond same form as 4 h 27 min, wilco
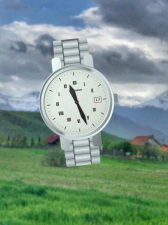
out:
11 h 27 min
